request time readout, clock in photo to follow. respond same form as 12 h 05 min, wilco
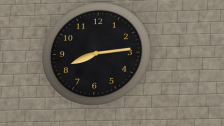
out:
8 h 14 min
